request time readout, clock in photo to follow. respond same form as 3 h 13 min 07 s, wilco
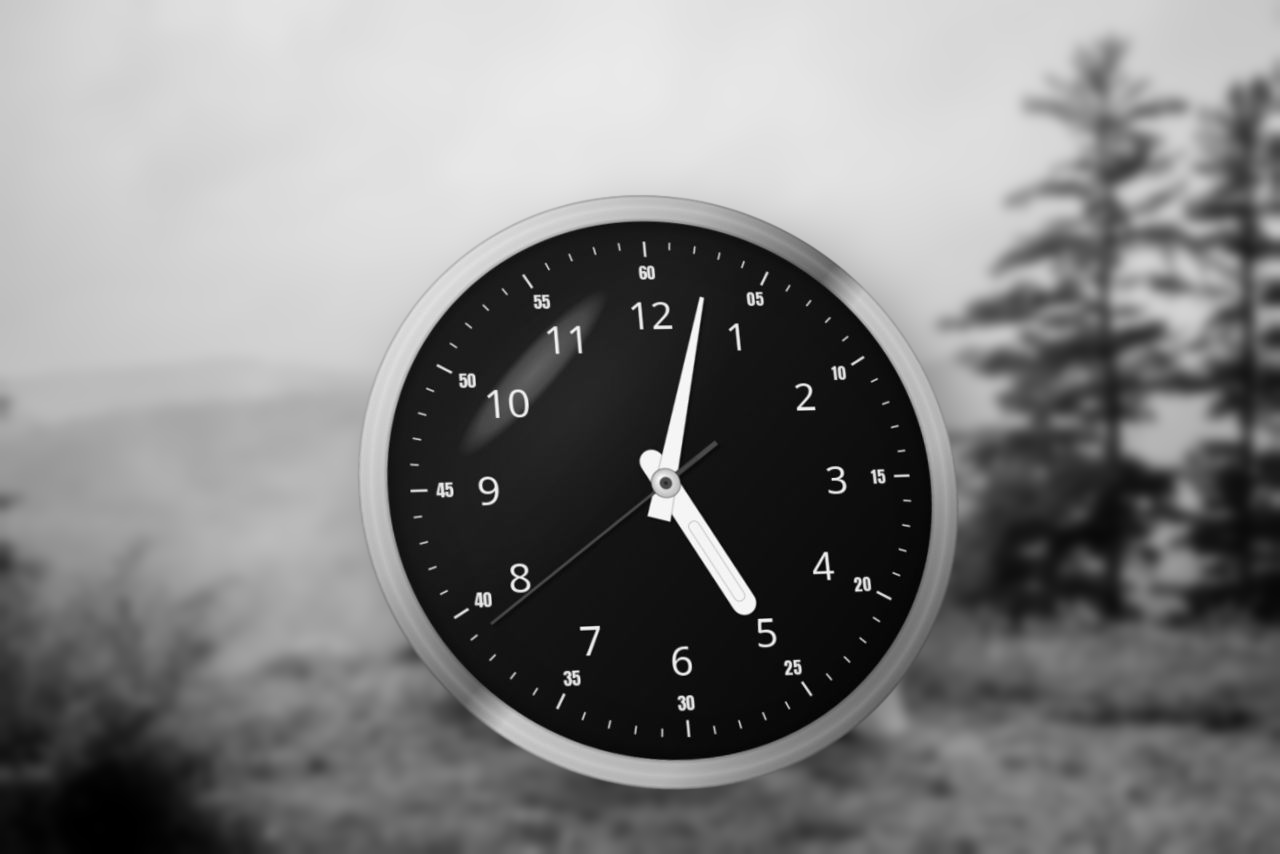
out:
5 h 02 min 39 s
